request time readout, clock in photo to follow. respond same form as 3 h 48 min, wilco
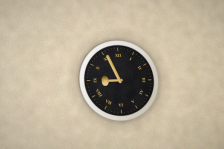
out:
8 h 56 min
